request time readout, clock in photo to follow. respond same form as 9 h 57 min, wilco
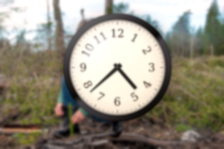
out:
4 h 38 min
